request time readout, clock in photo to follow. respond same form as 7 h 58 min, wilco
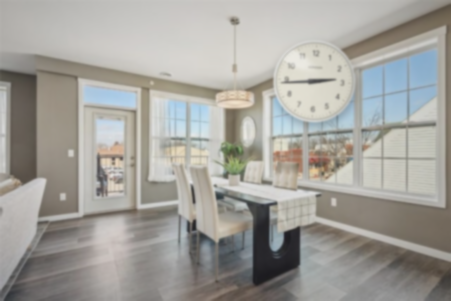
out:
2 h 44 min
